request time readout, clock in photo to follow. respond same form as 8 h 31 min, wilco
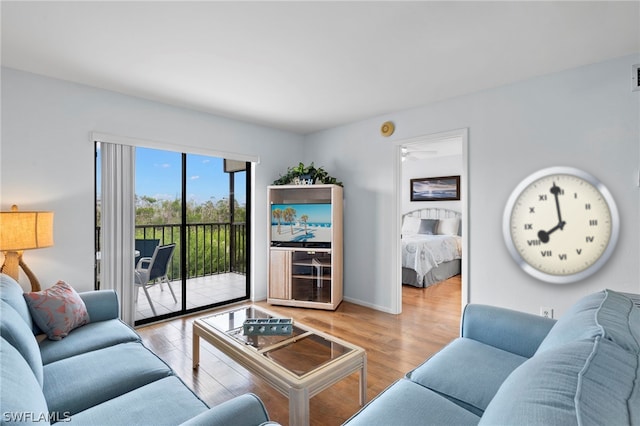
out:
7 h 59 min
